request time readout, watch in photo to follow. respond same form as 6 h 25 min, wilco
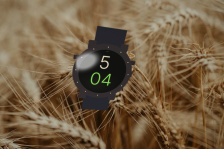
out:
5 h 04 min
